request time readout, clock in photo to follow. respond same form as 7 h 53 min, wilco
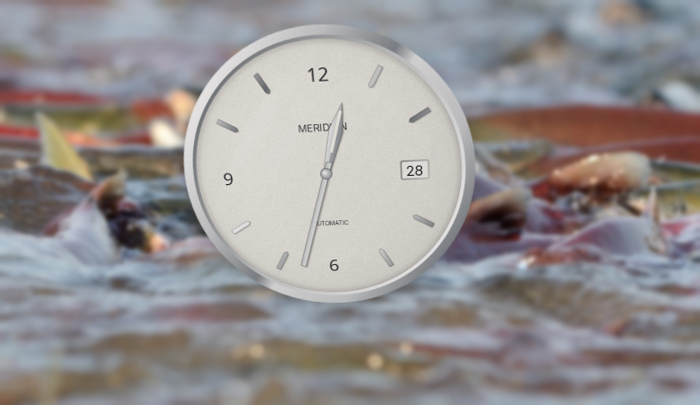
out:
12 h 33 min
